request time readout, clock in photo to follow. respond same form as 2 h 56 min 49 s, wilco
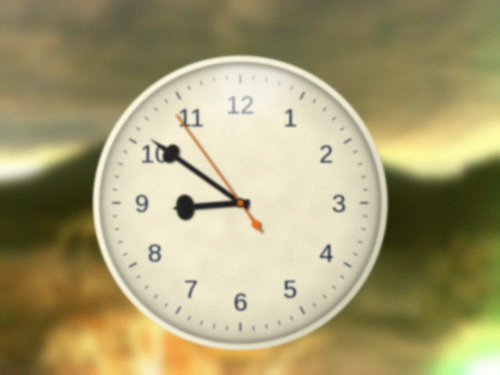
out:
8 h 50 min 54 s
